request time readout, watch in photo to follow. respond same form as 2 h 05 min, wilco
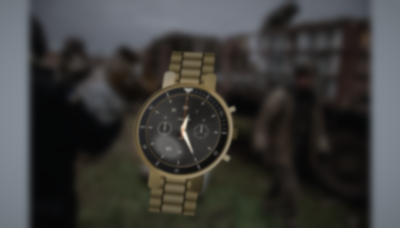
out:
12 h 25 min
